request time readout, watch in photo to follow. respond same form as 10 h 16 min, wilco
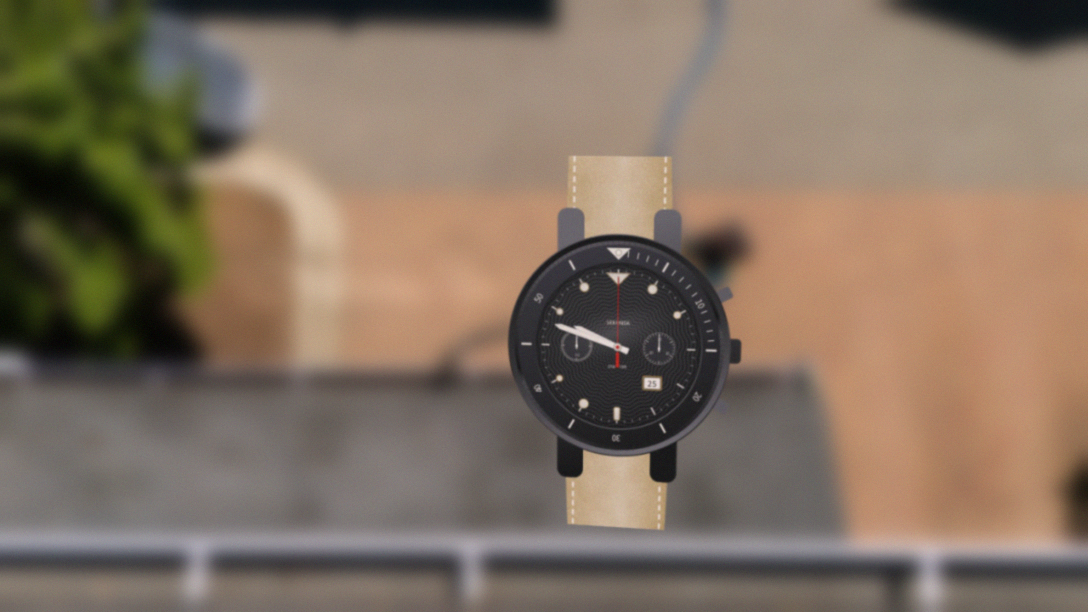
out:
9 h 48 min
